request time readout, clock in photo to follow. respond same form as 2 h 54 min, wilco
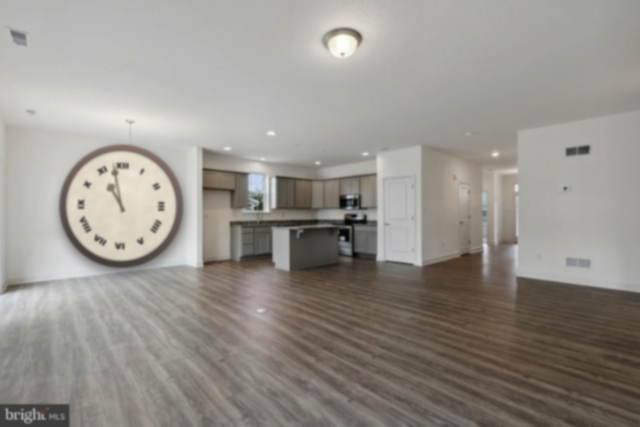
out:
10 h 58 min
